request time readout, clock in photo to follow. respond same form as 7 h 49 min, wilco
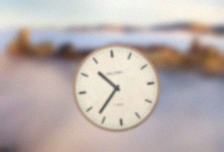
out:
10 h 37 min
